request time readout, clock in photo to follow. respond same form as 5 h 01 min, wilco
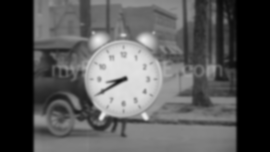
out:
8 h 40 min
